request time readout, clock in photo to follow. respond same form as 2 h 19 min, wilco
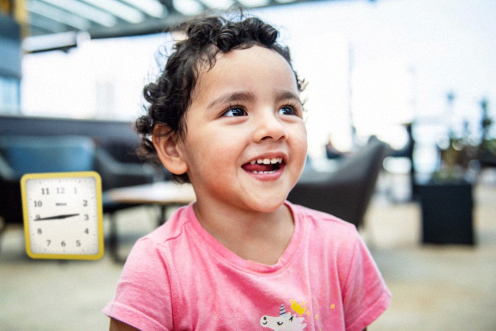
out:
2 h 44 min
